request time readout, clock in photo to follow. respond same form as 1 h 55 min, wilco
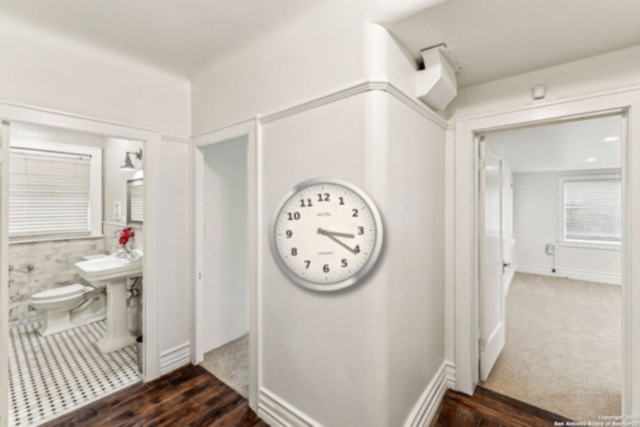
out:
3 h 21 min
